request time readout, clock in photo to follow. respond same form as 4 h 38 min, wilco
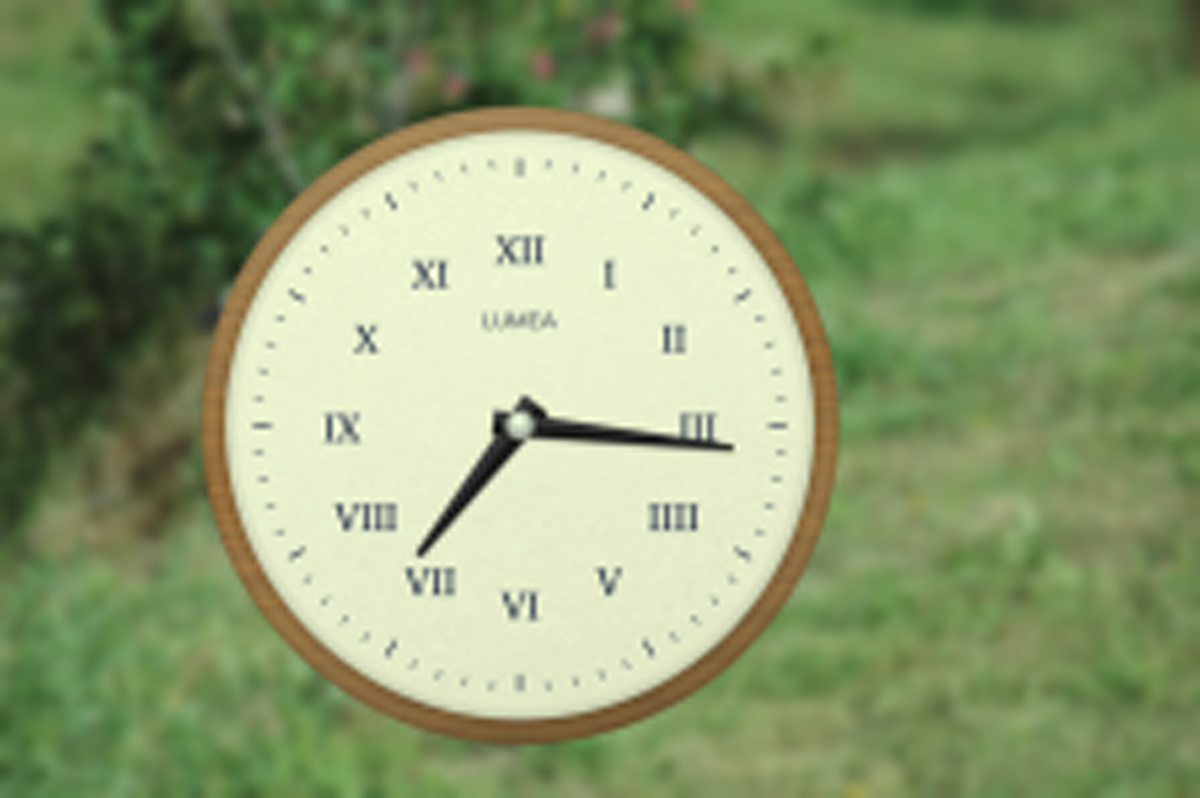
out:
7 h 16 min
